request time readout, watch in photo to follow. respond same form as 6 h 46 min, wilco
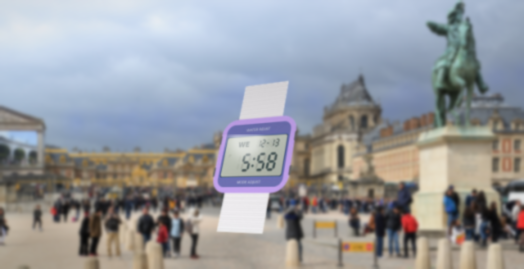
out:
5 h 58 min
